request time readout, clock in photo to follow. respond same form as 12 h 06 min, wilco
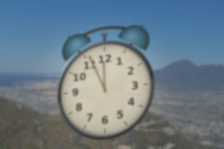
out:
11 h 56 min
